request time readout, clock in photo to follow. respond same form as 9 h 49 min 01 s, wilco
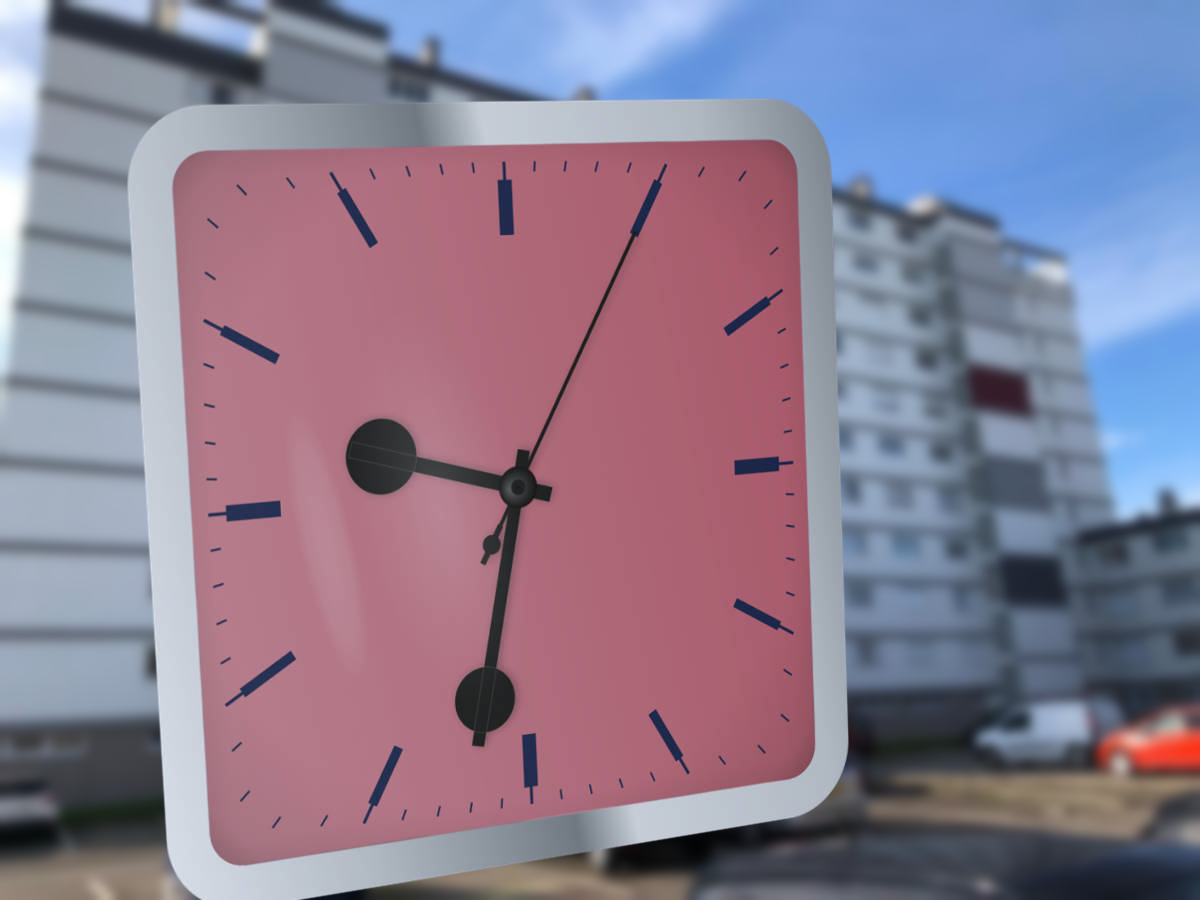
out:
9 h 32 min 05 s
